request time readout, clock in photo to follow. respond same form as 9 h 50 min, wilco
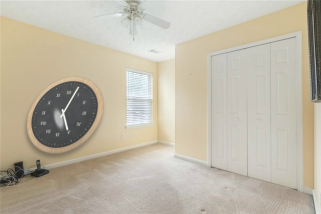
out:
5 h 03 min
